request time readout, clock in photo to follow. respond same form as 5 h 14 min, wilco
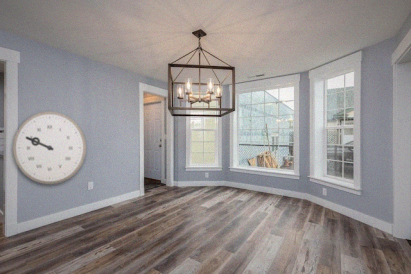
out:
9 h 49 min
